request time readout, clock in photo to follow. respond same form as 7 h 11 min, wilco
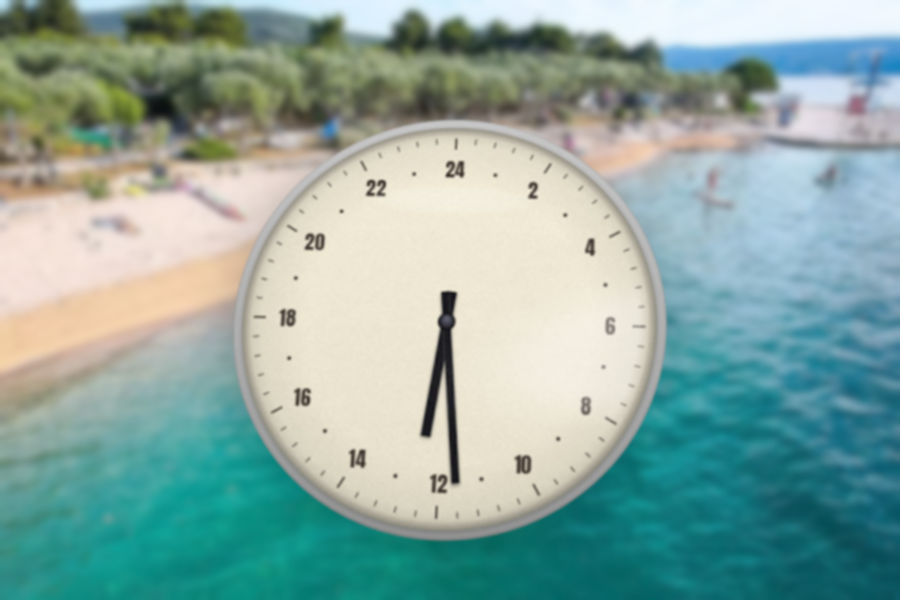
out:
12 h 29 min
